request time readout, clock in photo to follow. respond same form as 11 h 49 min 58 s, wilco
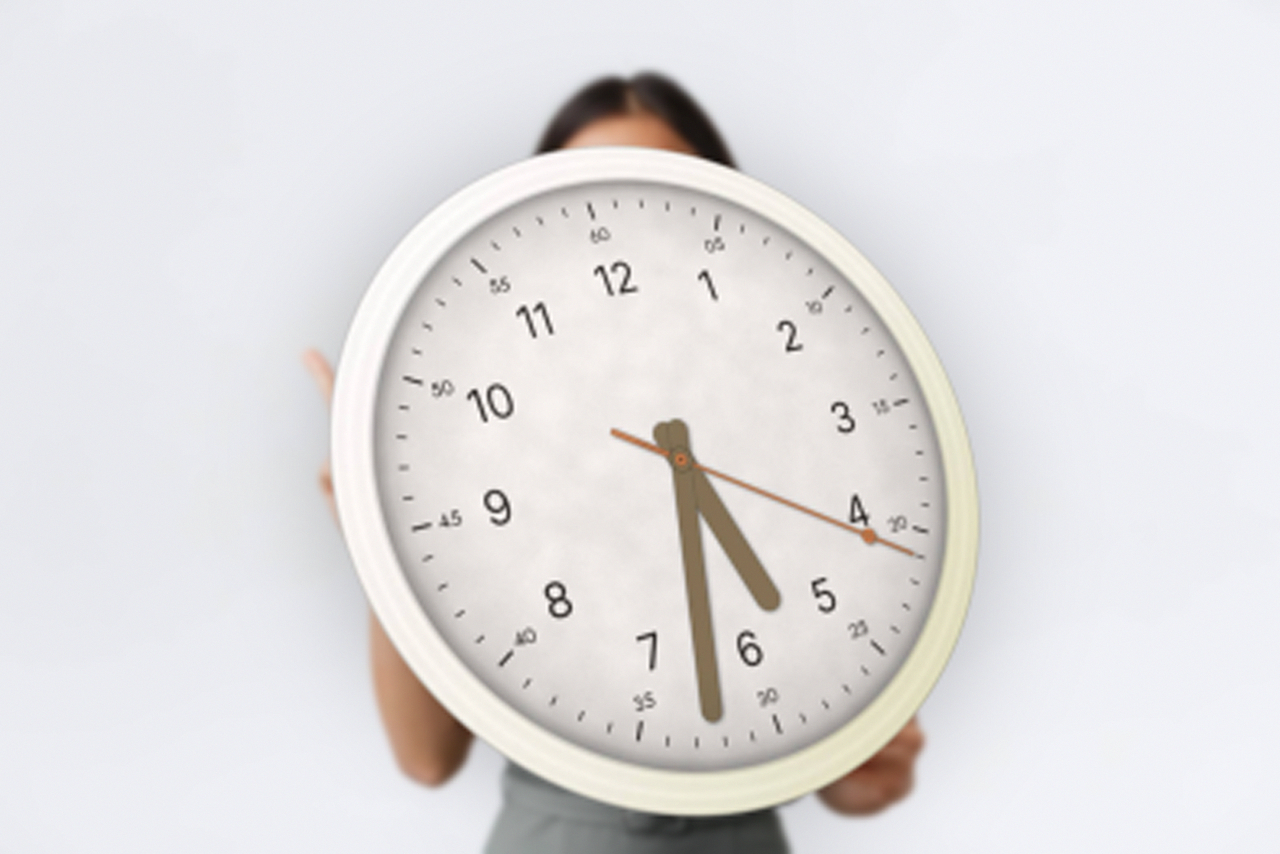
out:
5 h 32 min 21 s
